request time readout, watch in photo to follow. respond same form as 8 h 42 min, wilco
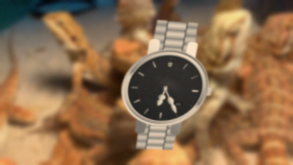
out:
6 h 25 min
